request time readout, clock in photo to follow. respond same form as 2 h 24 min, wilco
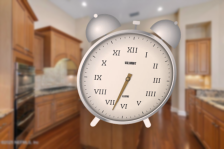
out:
6 h 33 min
